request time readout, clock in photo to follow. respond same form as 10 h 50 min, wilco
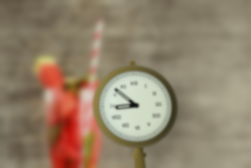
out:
8 h 52 min
